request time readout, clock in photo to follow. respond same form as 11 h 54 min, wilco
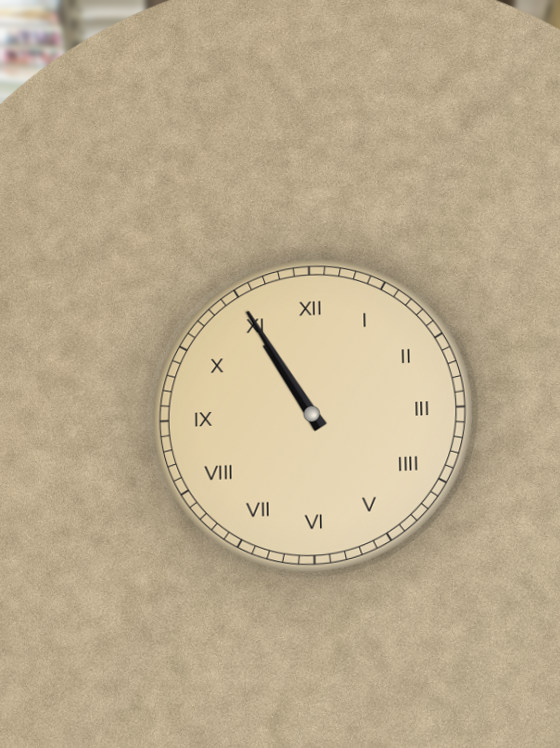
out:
10 h 55 min
